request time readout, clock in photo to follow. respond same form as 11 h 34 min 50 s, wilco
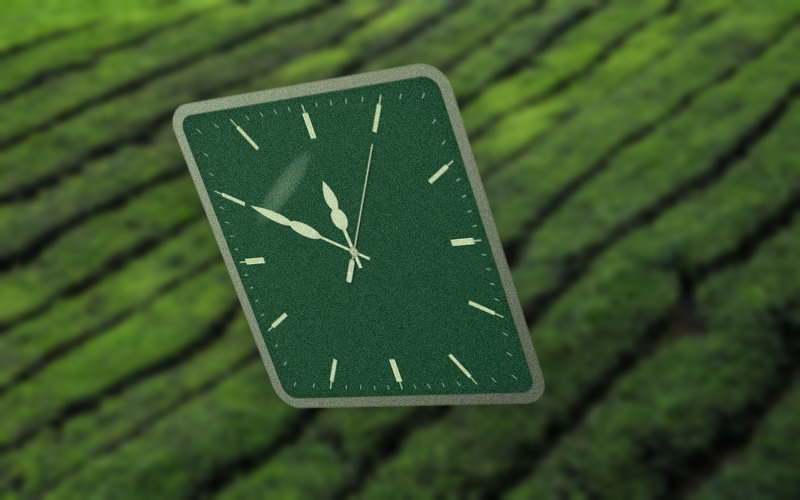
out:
11 h 50 min 05 s
